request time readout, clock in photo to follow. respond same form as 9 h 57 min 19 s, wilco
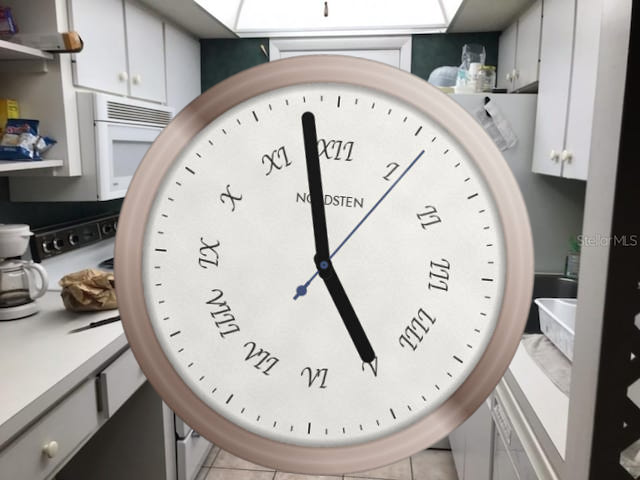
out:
4 h 58 min 06 s
